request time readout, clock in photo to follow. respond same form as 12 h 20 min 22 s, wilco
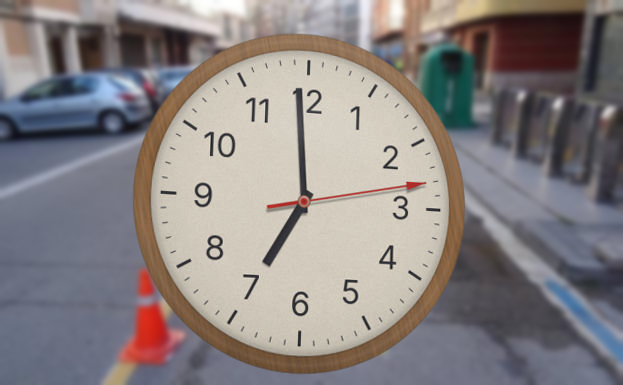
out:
6 h 59 min 13 s
